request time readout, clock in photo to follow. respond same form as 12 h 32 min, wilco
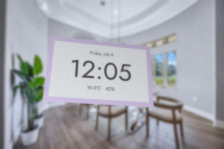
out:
12 h 05 min
